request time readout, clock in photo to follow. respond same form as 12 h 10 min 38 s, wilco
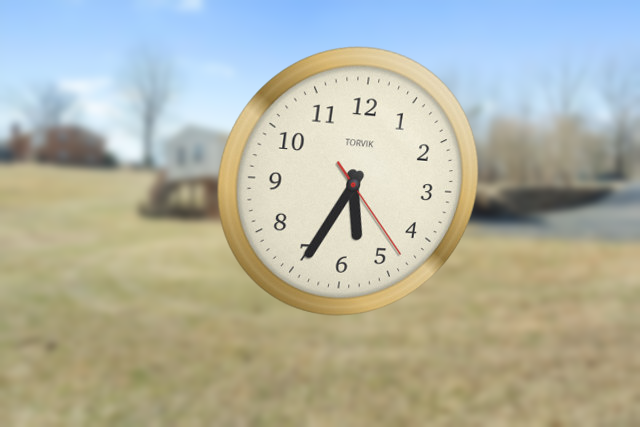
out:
5 h 34 min 23 s
